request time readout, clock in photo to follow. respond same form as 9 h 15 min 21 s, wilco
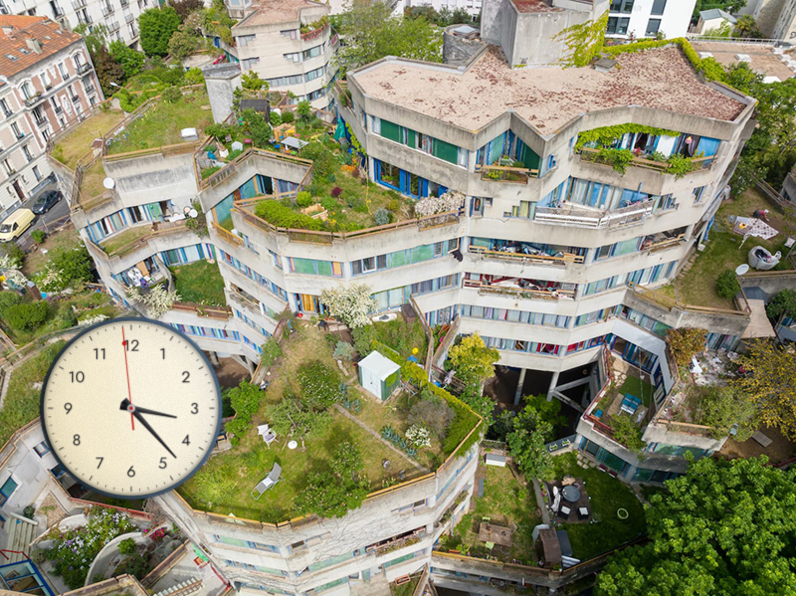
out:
3 h 22 min 59 s
